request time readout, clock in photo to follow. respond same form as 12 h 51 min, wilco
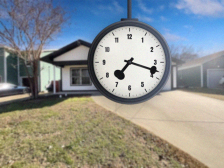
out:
7 h 18 min
